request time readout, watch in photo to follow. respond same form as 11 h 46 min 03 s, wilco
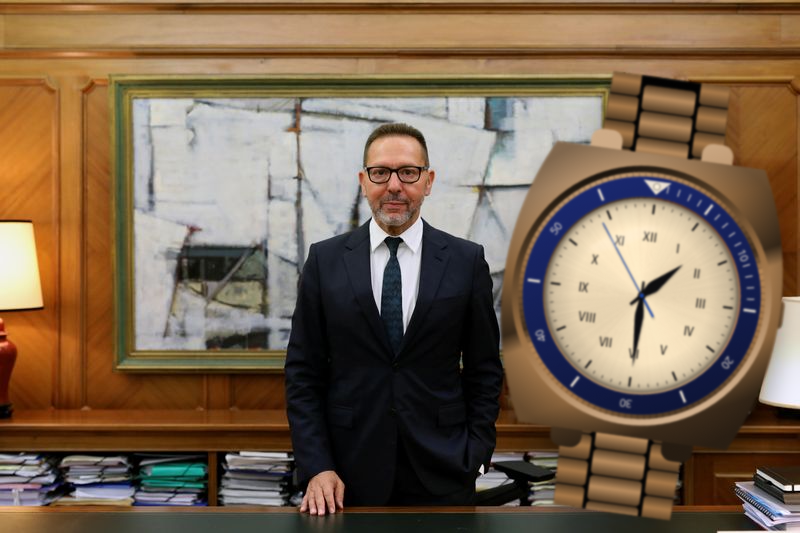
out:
1 h 29 min 54 s
